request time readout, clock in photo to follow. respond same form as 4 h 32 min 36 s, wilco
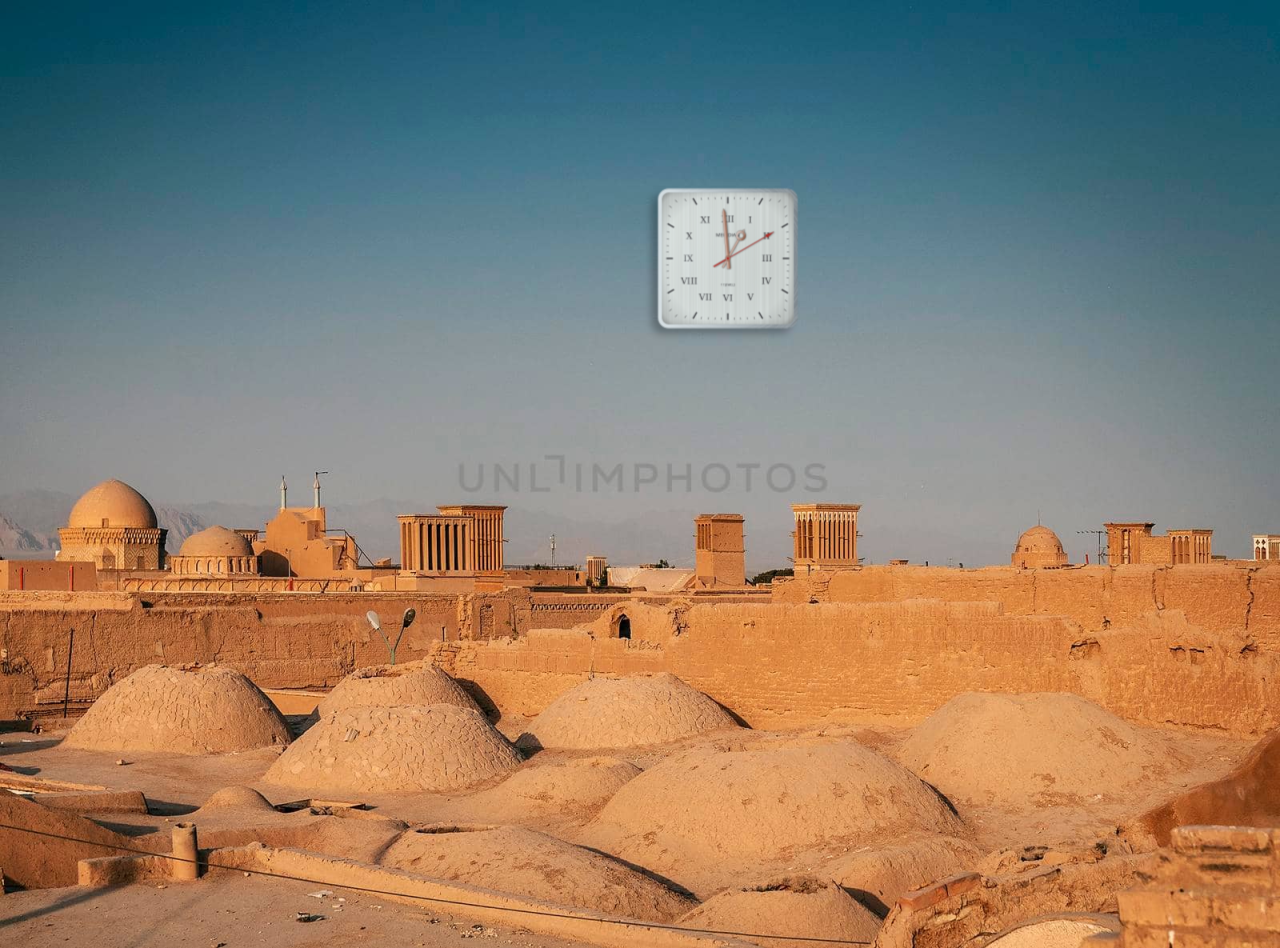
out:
12 h 59 min 10 s
